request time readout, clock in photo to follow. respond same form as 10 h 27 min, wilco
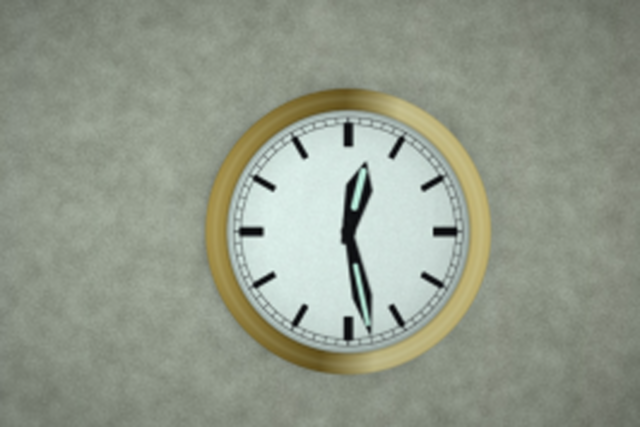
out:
12 h 28 min
